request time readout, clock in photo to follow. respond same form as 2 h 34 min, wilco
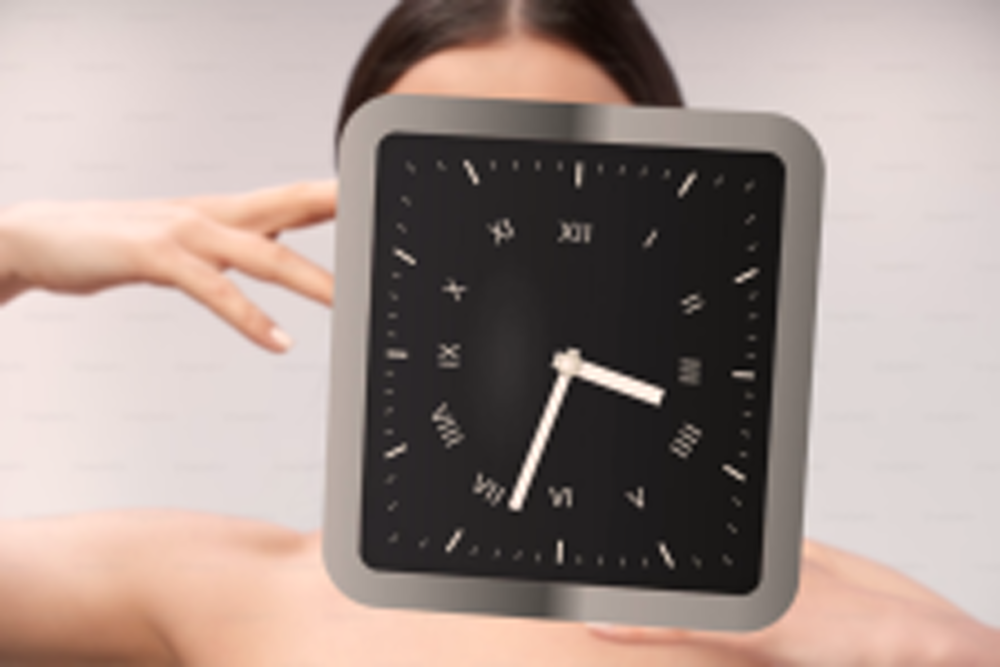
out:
3 h 33 min
